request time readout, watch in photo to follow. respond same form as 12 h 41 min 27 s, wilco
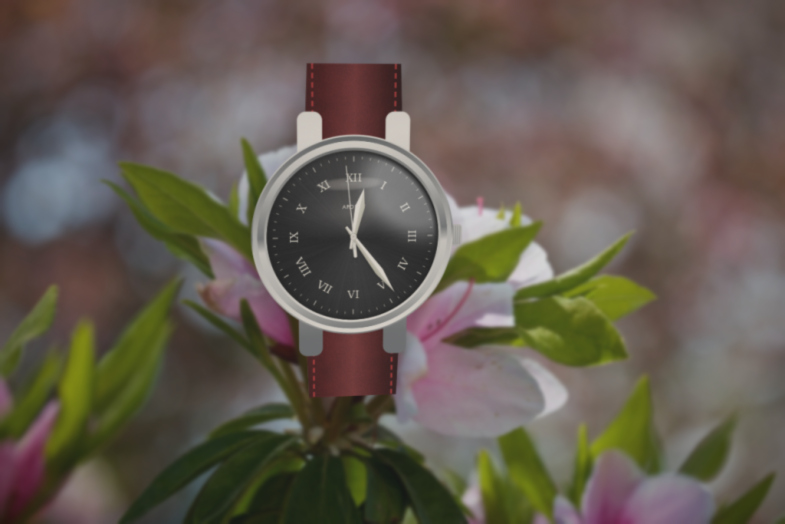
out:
12 h 23 min 59 s
